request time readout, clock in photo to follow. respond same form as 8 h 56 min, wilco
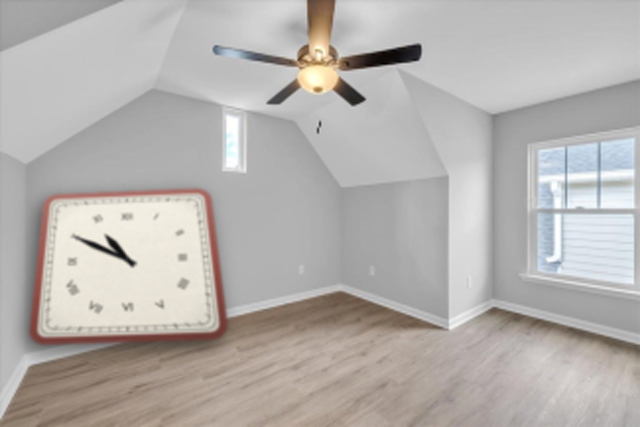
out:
10 h 50 min
